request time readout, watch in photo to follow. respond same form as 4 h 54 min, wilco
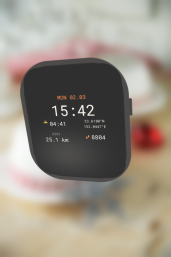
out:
15 h 42 min
